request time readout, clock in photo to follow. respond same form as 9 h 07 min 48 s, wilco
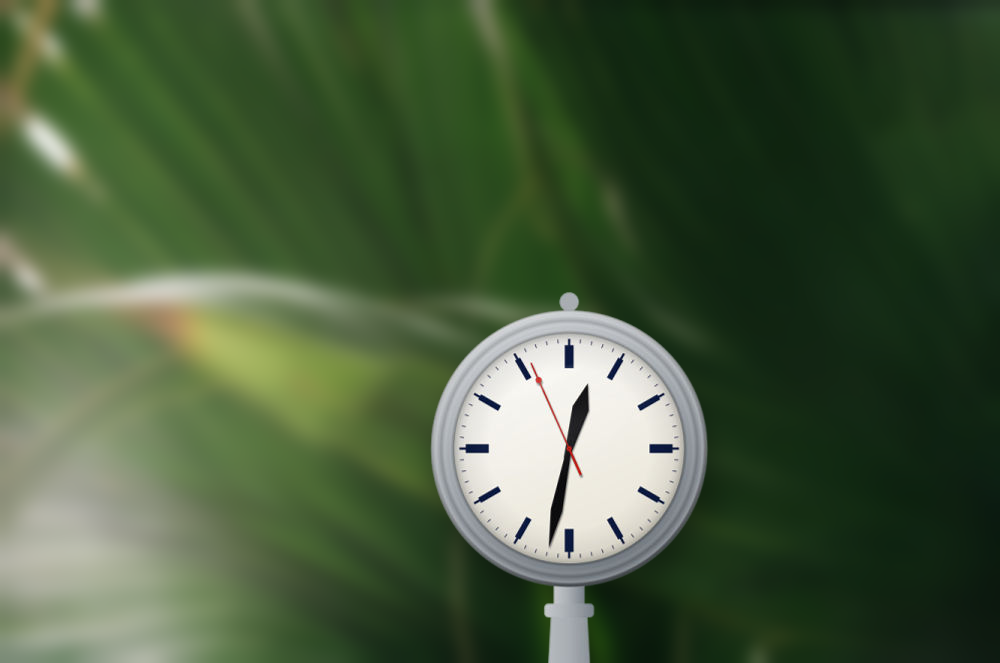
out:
12 h 31 min 56 s
